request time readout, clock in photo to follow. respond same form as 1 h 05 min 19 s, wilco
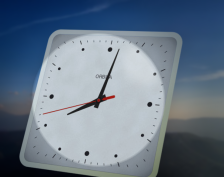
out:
8 h 01 min 42 s
